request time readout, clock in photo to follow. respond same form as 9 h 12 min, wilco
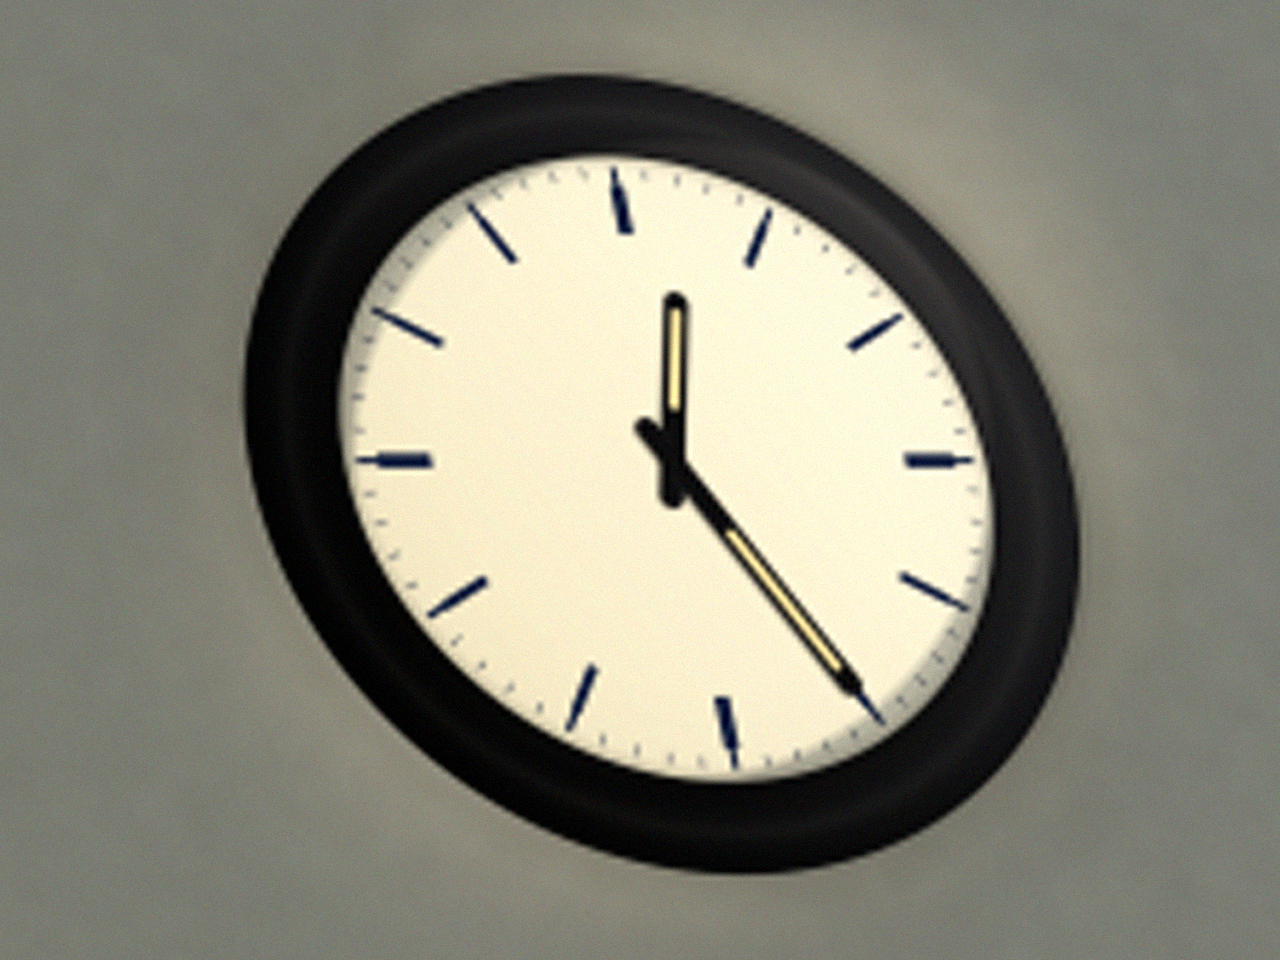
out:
12 h 25 min
